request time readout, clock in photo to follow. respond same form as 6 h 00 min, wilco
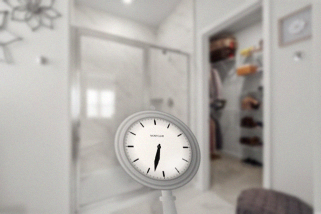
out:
6 h 33 min
